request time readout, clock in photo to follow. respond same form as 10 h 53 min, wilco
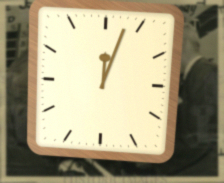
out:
12 h 03 min
